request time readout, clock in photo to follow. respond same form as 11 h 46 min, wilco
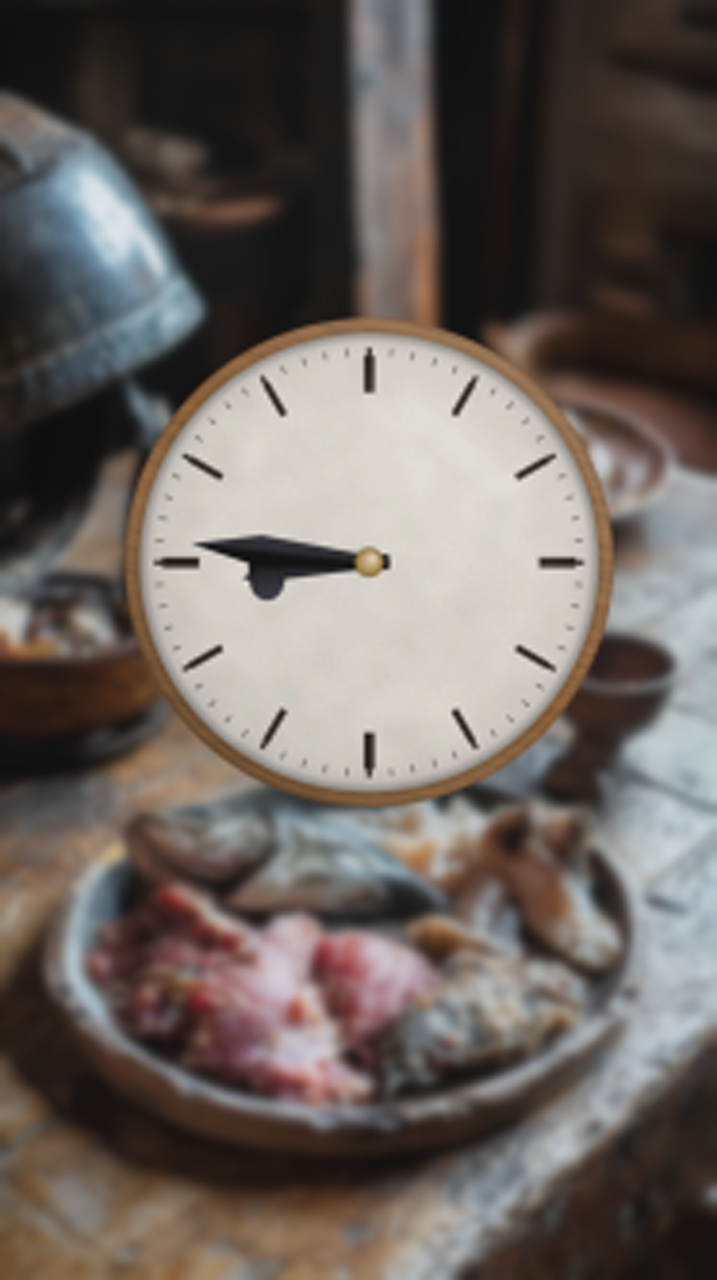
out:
8 h 46 min
